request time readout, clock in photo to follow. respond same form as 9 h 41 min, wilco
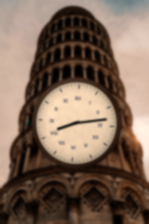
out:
8 h 13 min
